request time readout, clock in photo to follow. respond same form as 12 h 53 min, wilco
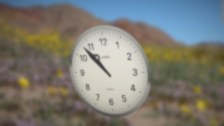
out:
10 h 53 min
